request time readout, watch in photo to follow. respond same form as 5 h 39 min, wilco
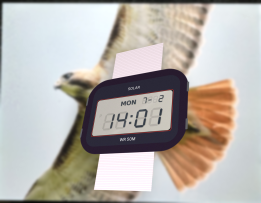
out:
14 h 01 min
